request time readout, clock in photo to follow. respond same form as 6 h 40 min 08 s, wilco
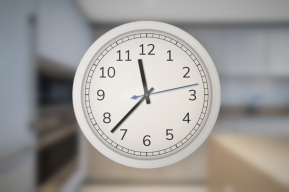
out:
11 h 37 min 13 s
